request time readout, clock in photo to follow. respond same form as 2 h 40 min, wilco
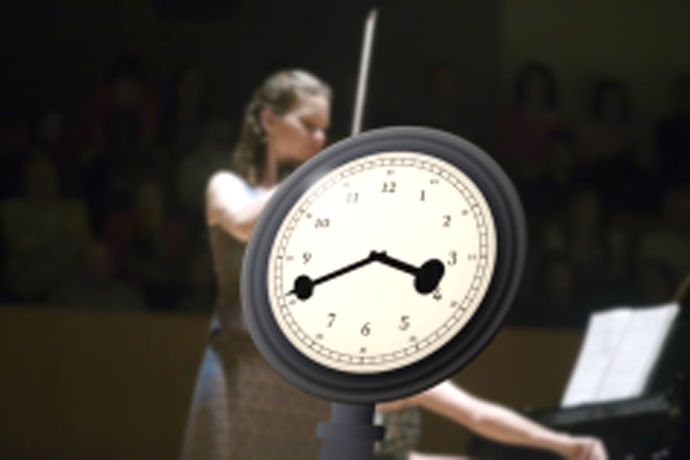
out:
3 h 41 min
